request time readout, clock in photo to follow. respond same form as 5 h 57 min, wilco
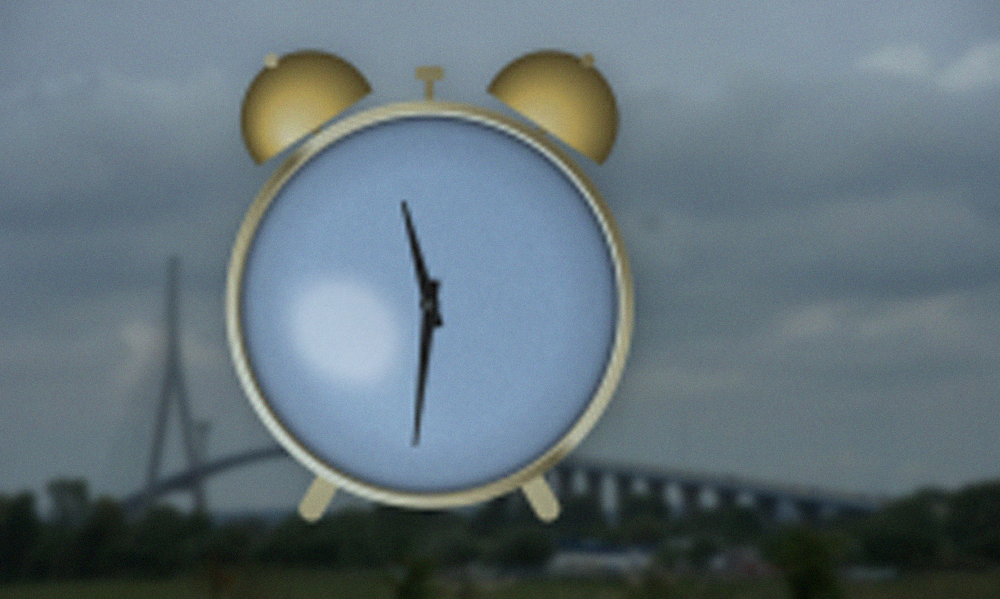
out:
11 h 31 min
